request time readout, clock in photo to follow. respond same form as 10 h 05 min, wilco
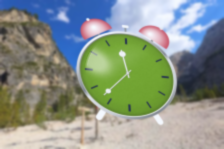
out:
11 h 37 min
